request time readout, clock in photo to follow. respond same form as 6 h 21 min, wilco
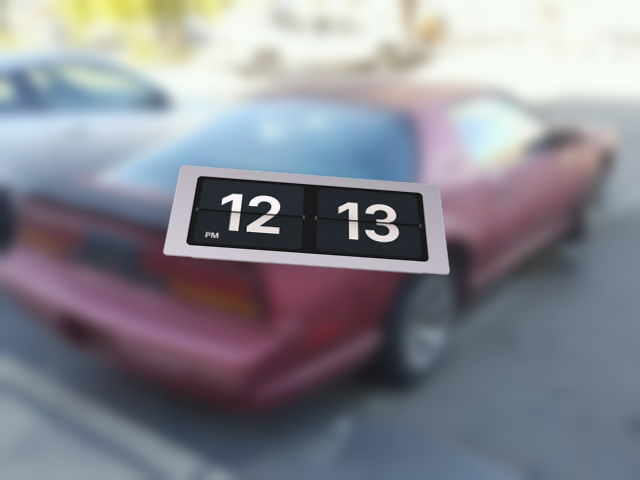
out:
12 h 13 min
